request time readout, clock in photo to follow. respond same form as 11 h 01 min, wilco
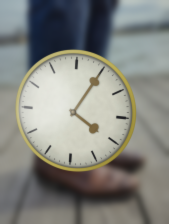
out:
4 h 05 min
